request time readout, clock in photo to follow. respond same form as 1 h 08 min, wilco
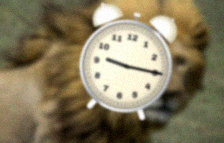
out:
9 h 15 min
